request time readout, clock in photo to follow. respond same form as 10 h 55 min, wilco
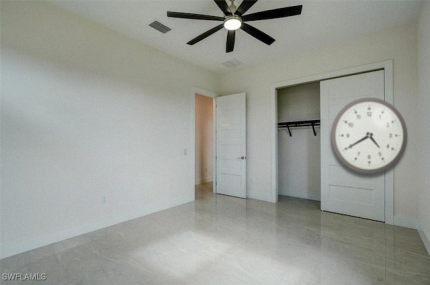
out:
4 h 40 min
